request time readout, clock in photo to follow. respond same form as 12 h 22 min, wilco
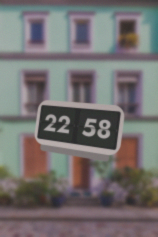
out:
22 h 58 min
